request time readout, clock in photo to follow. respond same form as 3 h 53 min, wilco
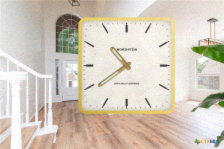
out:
10 h 39 min
